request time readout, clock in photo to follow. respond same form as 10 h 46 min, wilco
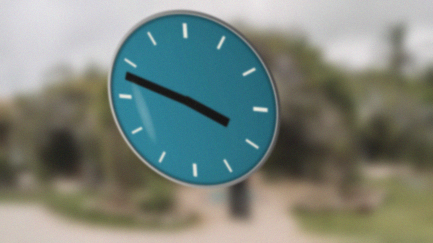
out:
3 h 48 min
